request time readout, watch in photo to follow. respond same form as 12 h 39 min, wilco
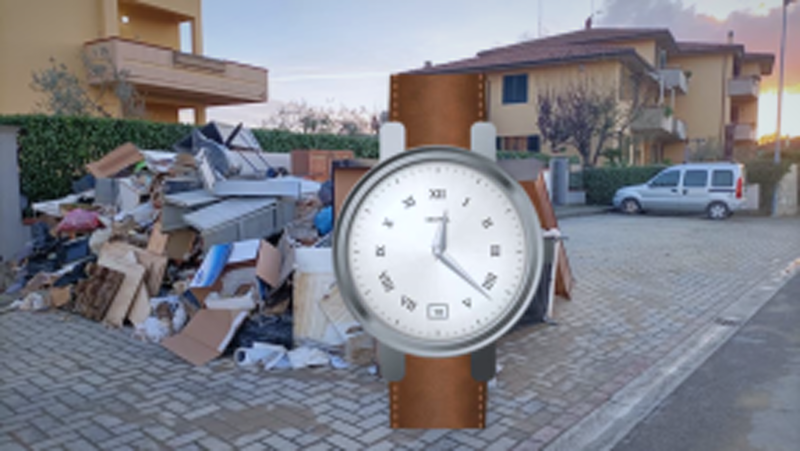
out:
12 h 22 min
